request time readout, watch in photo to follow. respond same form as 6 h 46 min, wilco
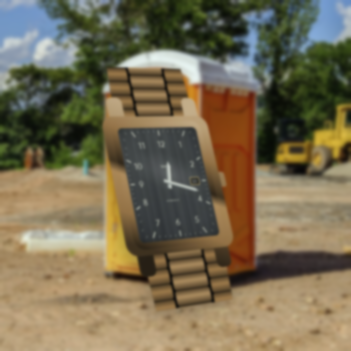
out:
12 h 18 min
